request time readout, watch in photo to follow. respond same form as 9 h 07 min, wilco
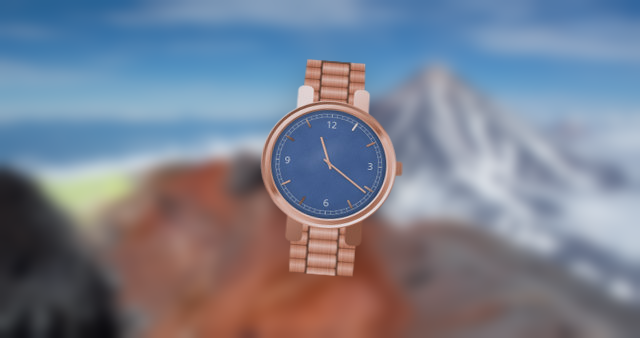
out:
11 h 21 min
